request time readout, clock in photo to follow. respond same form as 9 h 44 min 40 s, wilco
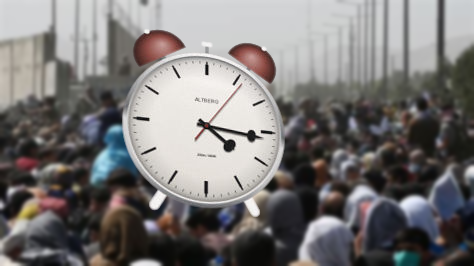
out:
4 h 16 min 06 s
